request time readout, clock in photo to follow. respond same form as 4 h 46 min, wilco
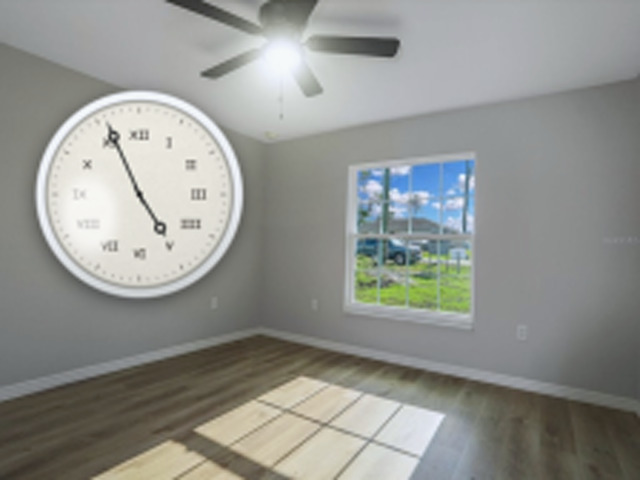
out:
4 h 56 min
